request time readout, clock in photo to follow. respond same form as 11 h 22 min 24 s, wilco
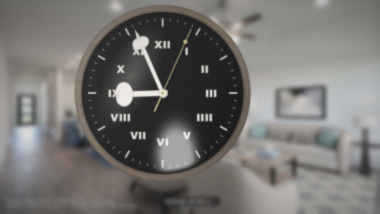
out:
8 h 56 min 04 s
